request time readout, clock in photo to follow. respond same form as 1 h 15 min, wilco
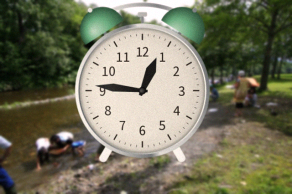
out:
12 h 46 min
